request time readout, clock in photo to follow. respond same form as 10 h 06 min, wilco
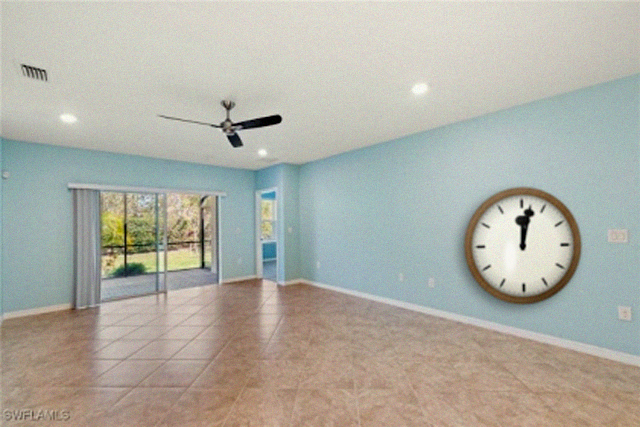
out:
12 h 02 min
